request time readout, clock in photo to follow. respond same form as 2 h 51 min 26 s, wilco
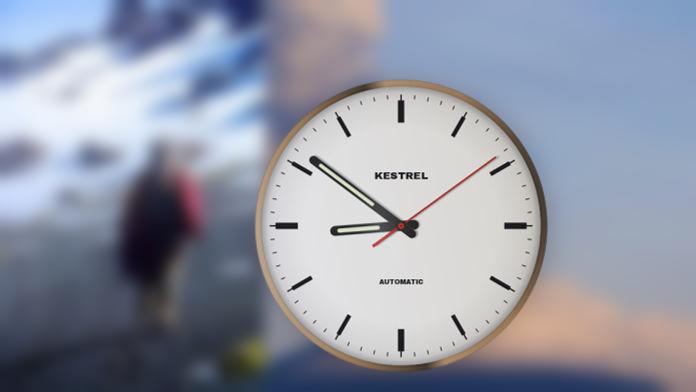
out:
8 h 51 min 09 s
